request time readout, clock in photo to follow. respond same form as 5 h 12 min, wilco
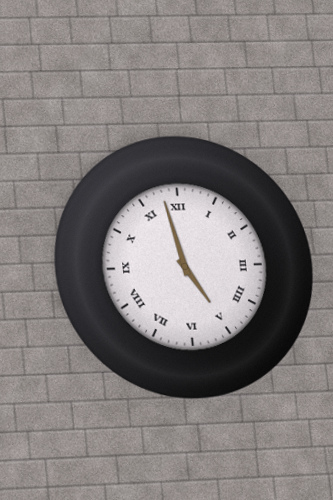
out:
4 h 58 min
